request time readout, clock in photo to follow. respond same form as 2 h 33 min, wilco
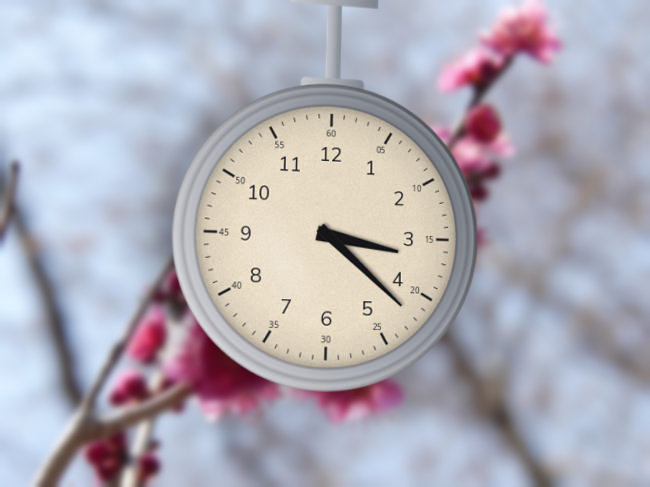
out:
3 h 22 min
